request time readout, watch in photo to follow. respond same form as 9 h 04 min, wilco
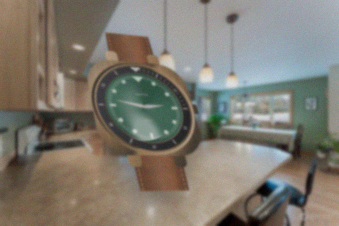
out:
2 h 47 min
